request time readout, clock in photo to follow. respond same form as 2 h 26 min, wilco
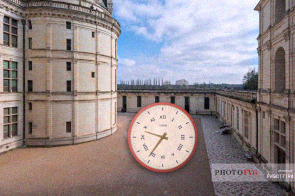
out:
9 h 36 min
